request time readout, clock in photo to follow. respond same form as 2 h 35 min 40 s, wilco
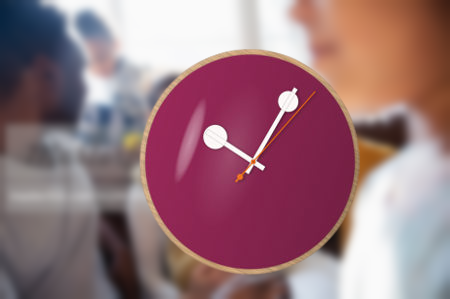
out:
10 h 05 min 07 s
